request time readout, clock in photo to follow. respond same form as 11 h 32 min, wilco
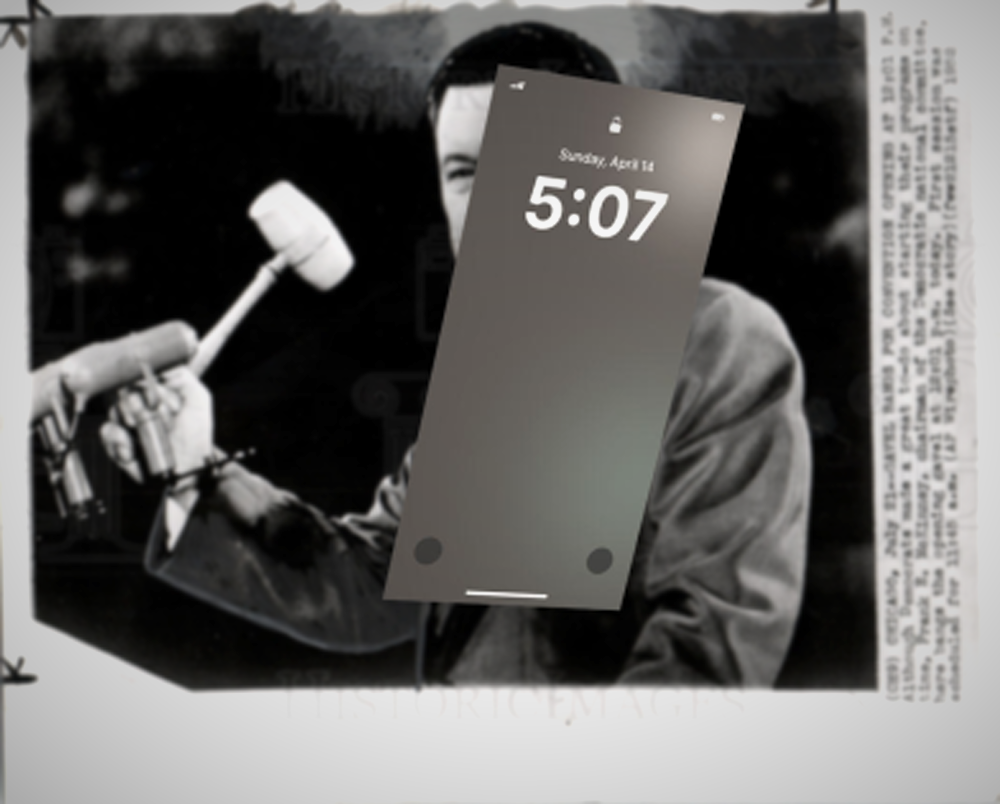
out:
5 h 07 min
